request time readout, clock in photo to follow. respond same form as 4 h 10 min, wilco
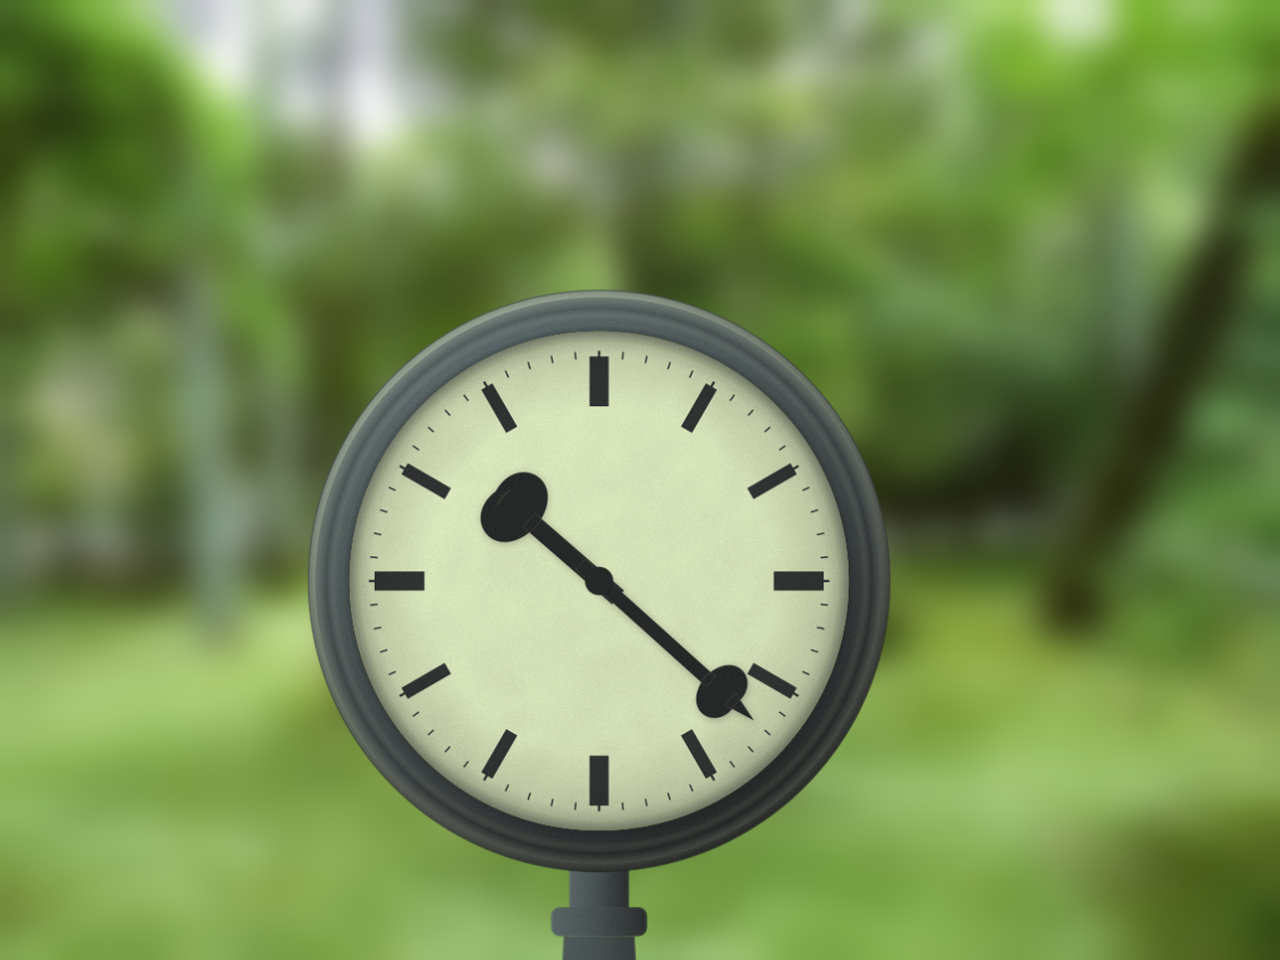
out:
10 h 22 min
